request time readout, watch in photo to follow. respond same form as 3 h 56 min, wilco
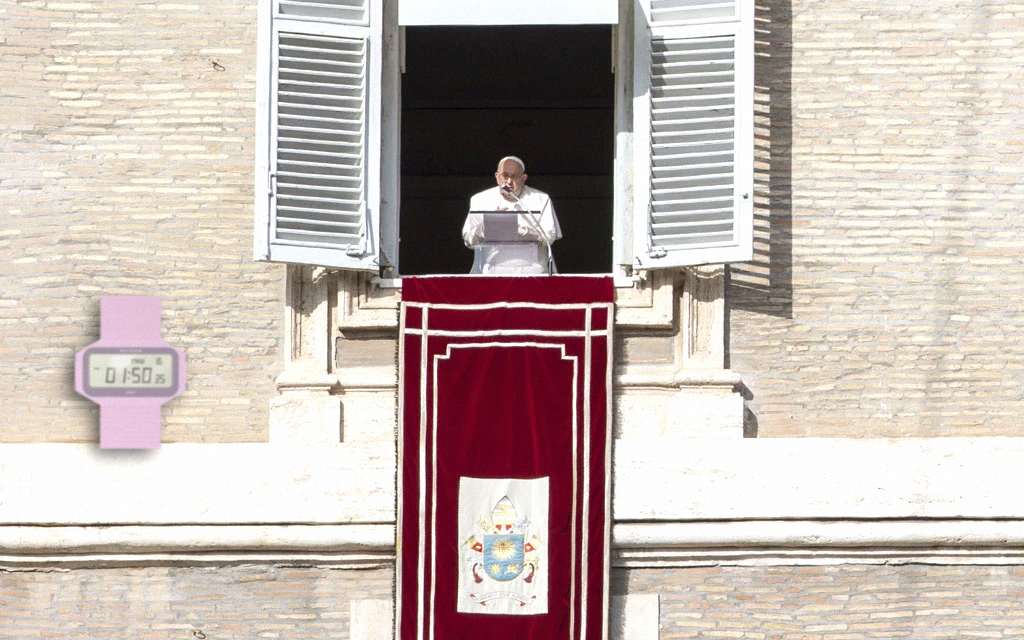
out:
1 h 50 min
